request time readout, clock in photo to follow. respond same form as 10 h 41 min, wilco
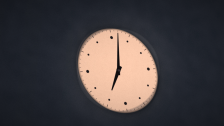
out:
7 h 02 min
